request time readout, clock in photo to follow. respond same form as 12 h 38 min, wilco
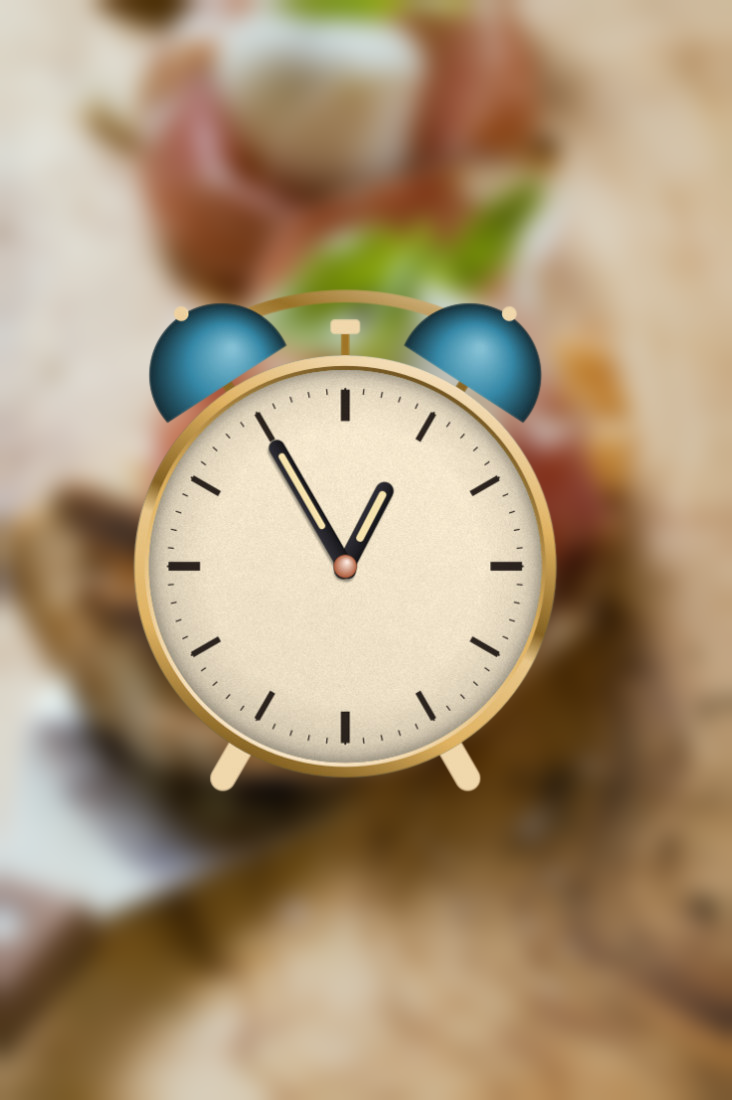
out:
12 h 55 min
